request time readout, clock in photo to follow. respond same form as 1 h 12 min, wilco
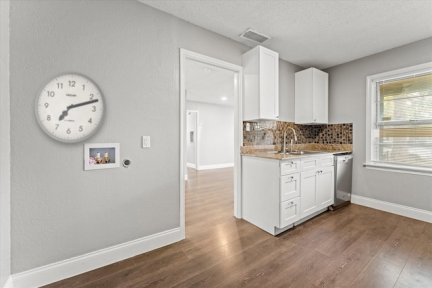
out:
7 h 12 min
